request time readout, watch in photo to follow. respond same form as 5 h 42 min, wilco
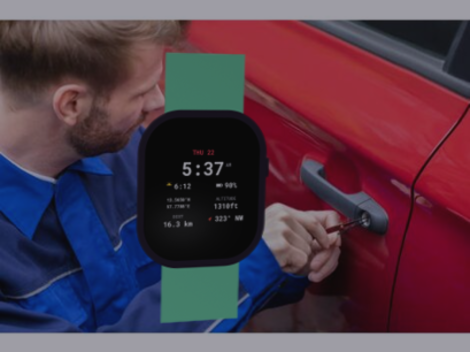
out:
5 h 37 min
